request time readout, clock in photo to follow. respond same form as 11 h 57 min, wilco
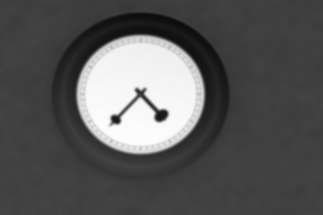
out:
4 h 37 min
